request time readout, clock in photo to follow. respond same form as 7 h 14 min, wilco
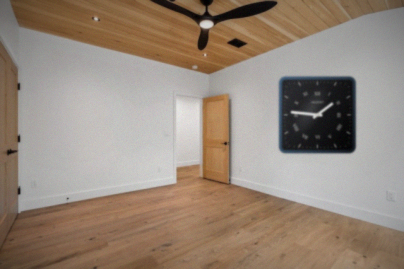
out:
1 h 46 min
